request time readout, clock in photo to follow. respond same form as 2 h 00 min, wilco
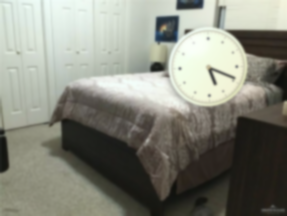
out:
5 h 19 min
